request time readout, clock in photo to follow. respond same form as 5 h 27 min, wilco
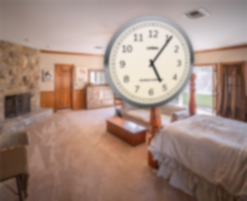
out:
5 h 06 min
